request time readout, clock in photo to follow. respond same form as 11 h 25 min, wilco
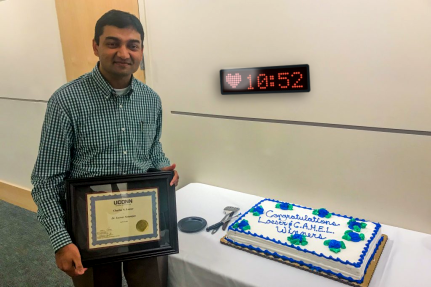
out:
10 h 52 min
